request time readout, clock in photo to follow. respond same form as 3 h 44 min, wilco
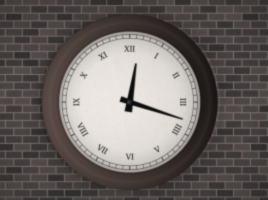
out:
12 h 18 min
